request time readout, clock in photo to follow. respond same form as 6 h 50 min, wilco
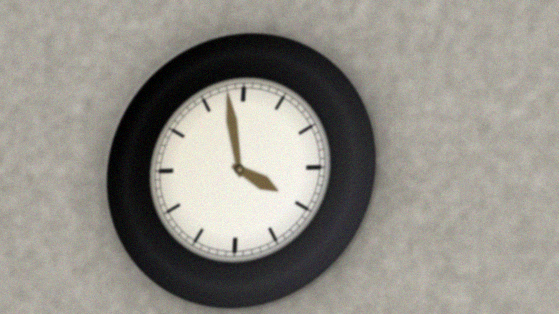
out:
3 h 58 min
